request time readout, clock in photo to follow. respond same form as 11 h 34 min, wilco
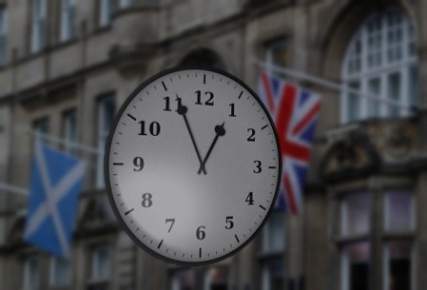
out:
12 h 56 min
